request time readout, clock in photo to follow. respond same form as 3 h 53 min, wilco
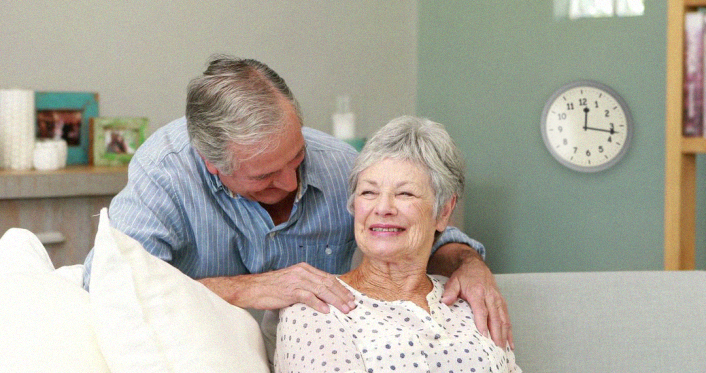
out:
12 h 17 min
